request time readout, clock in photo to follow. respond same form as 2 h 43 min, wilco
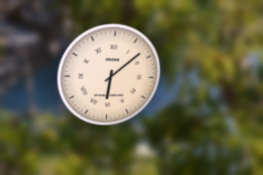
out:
6 h 08 min
